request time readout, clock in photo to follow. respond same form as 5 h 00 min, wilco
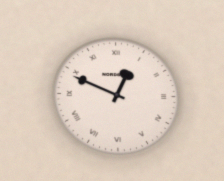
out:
12 h 49 min
